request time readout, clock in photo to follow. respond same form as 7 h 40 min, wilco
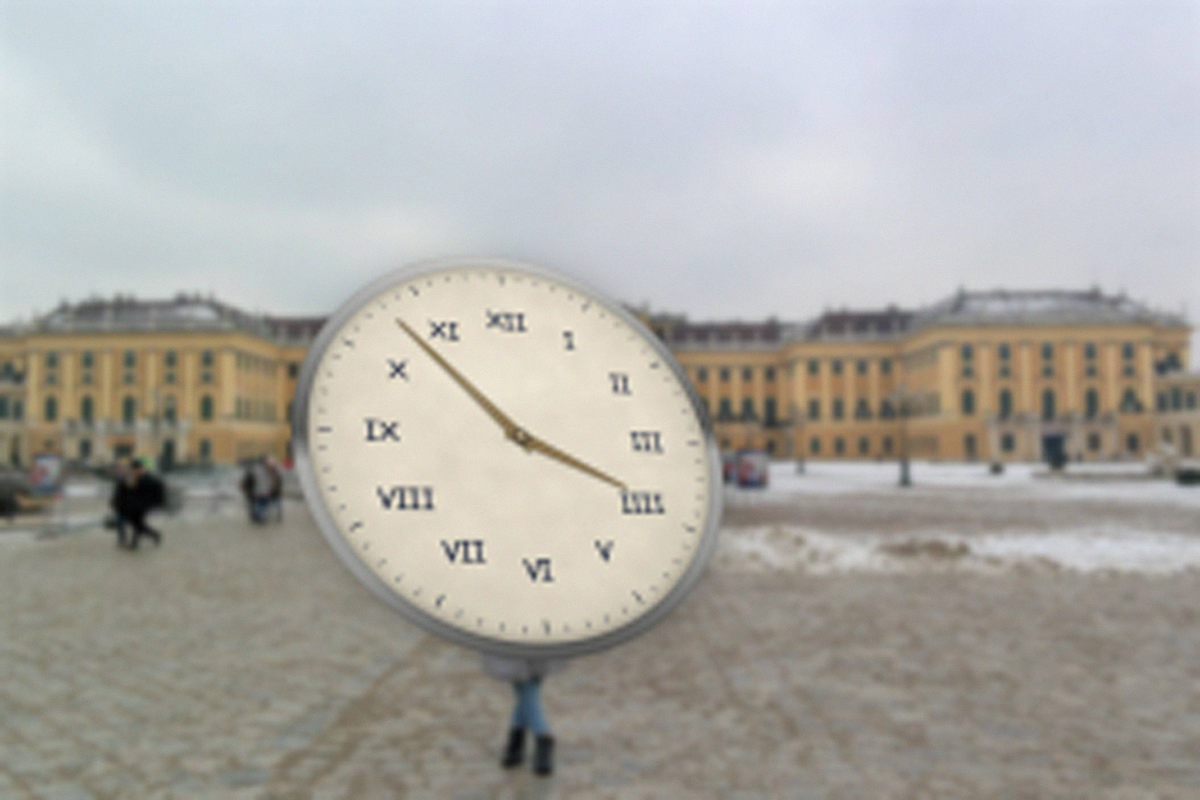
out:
3 h 53 min
